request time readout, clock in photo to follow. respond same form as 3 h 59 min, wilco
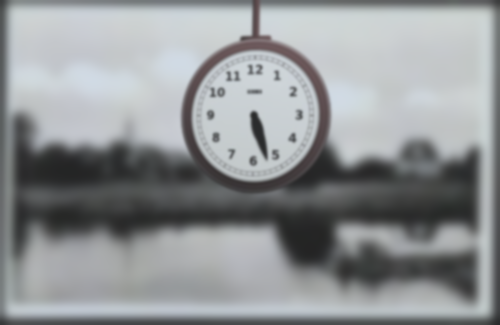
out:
5 h 27 min
